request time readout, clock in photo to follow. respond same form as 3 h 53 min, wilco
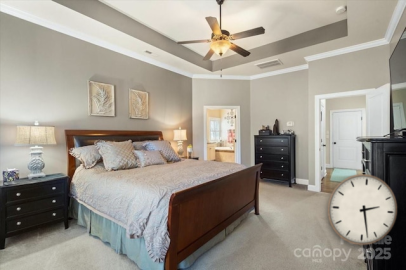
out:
2 h 28 min
